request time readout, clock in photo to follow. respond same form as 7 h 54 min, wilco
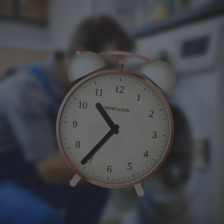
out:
10 h 36 min
